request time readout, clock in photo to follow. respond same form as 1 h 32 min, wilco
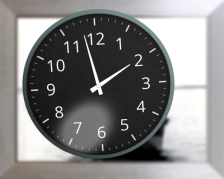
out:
1 h 58 min
